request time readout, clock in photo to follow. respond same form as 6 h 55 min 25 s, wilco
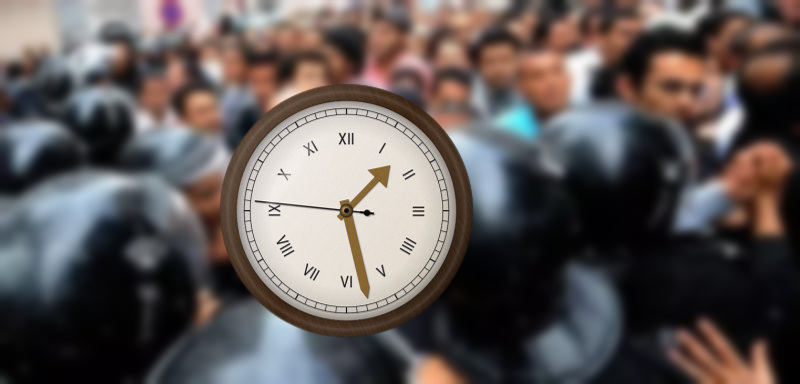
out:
1 h 27 min 46 s
